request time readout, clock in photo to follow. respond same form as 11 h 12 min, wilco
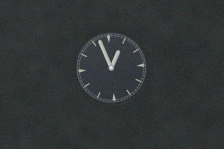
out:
12 h 57 min
